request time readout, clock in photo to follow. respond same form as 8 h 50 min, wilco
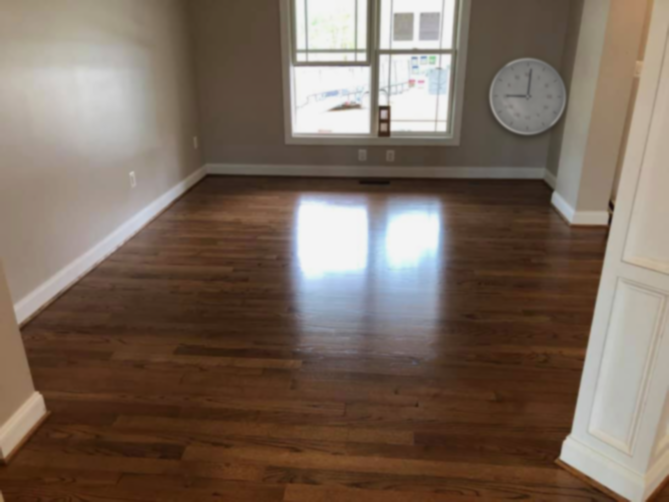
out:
9 h 01 min
